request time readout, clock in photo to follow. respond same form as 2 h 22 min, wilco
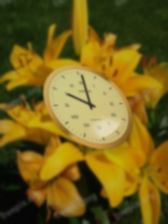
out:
10 h 01 min
